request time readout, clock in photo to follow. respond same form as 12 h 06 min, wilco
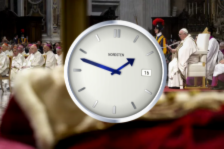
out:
1 h 48 min
